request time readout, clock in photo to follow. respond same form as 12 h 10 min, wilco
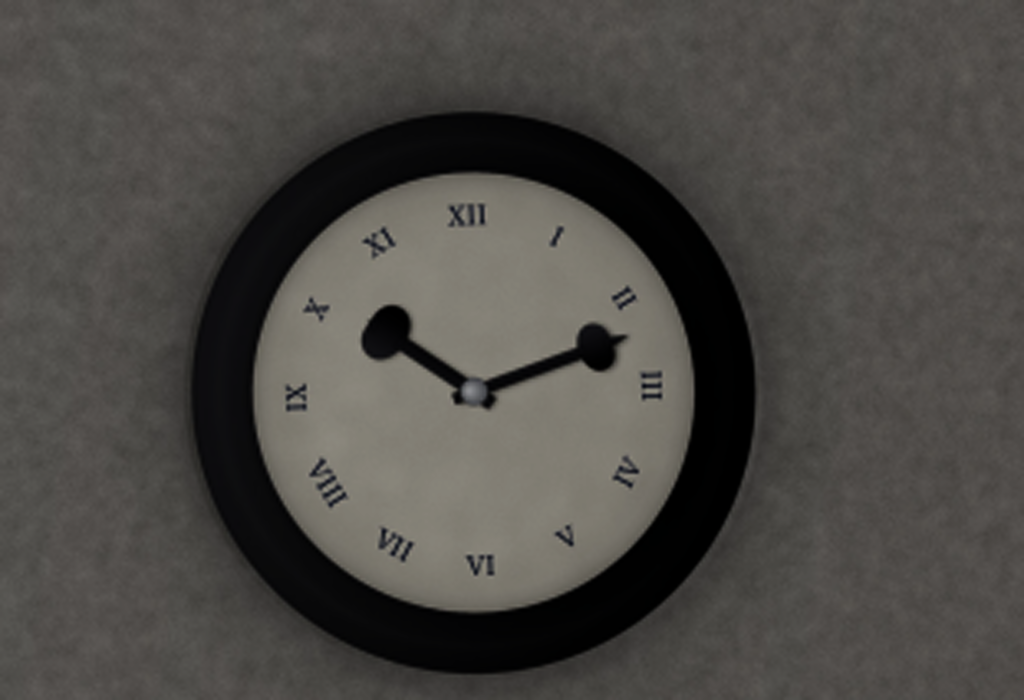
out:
10 h 12 min
